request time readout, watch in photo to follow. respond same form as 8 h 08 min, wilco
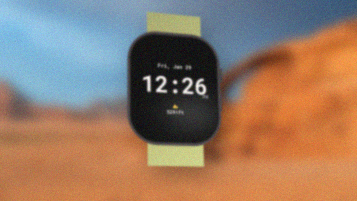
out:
12 h 26 min
